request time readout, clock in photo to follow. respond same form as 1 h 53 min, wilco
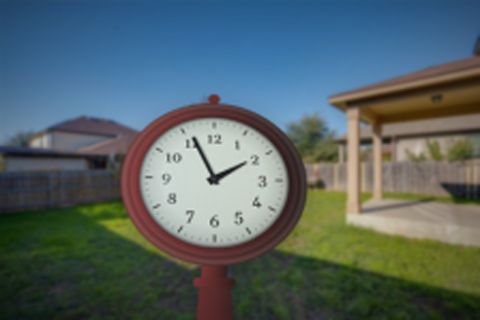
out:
1 h 56 min
